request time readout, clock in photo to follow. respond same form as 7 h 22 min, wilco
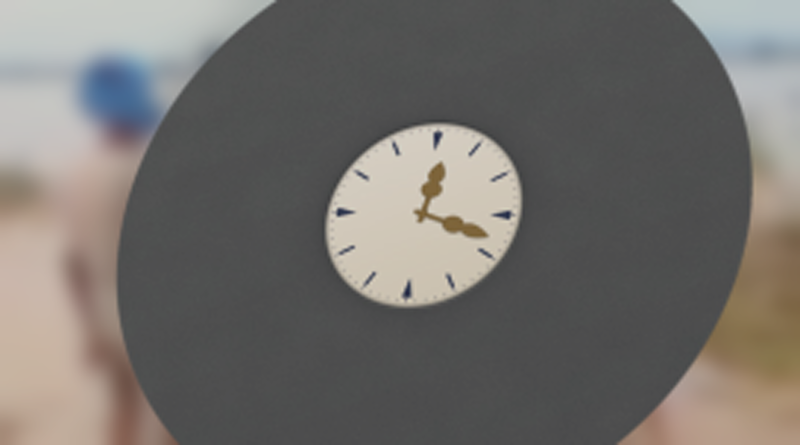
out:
12 h 18 min
